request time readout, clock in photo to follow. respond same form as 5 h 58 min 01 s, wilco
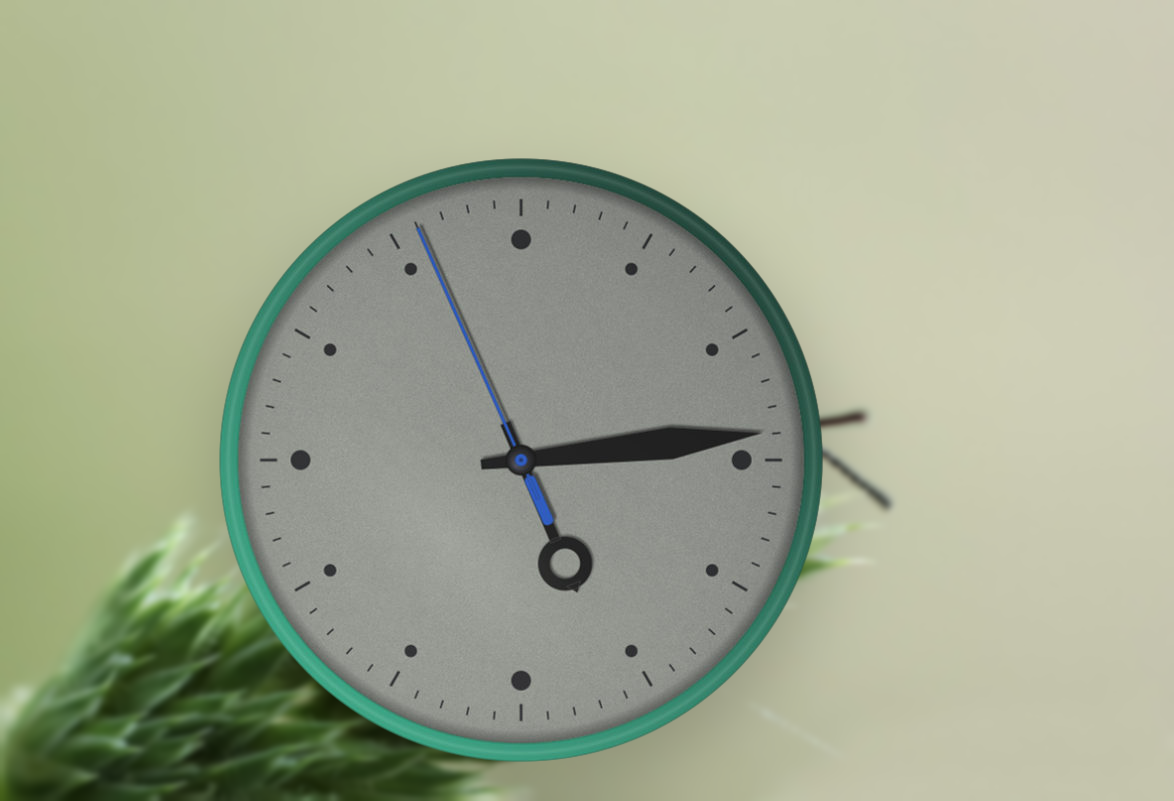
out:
5 h 13 min 56 s
